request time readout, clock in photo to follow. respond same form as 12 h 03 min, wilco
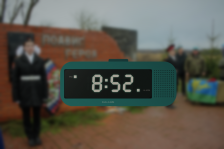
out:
8 h 52 min
